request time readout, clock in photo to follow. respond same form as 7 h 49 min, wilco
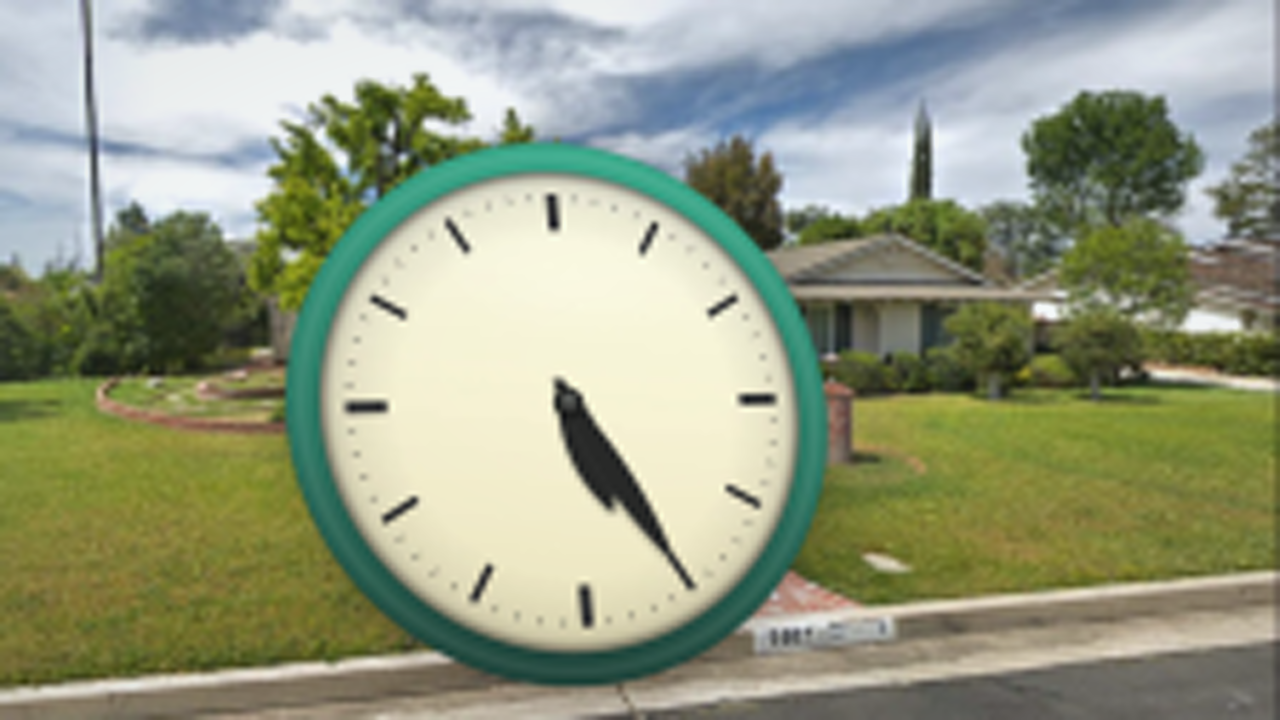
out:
5 h 25 min
